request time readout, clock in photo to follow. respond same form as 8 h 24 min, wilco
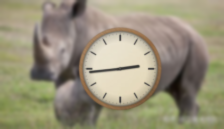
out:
2 h 44 min
